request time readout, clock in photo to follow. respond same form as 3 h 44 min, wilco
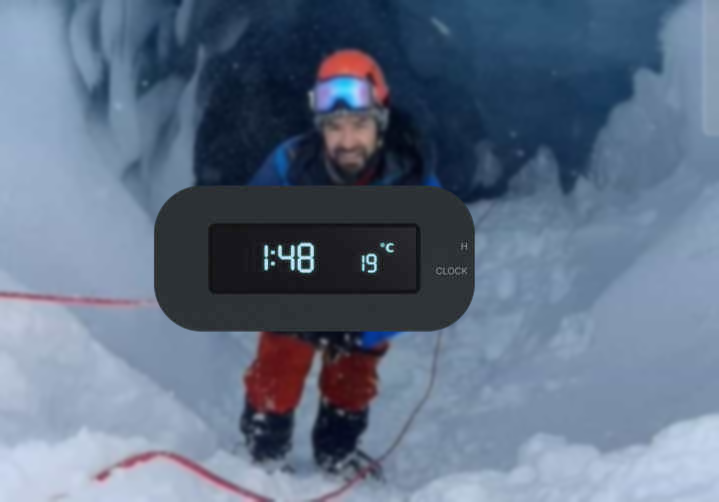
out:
1 h 48 min
